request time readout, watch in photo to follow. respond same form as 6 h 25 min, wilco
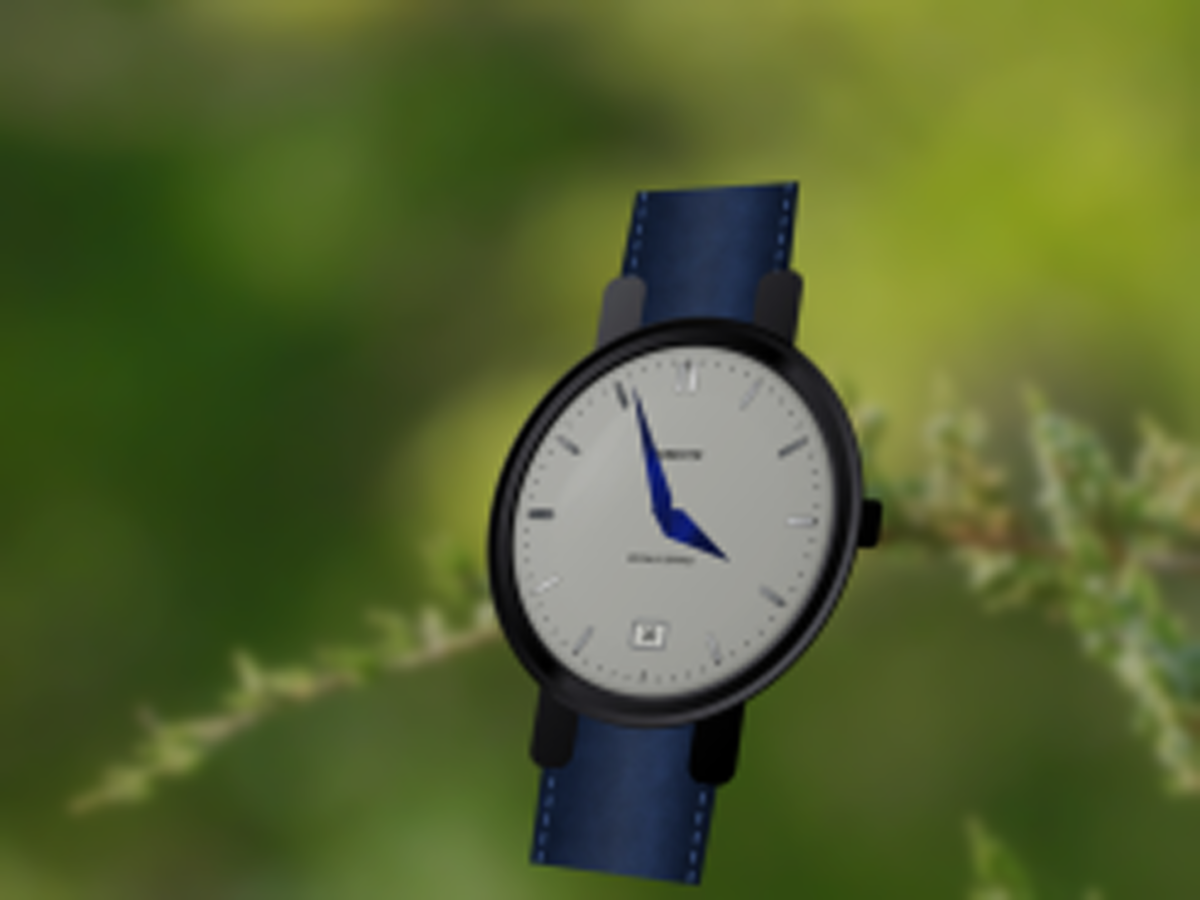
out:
3 h 56 min
